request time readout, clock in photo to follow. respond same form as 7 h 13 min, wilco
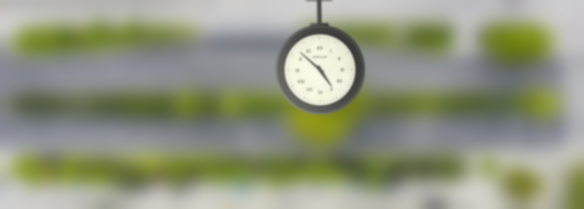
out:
4 h 52 min
